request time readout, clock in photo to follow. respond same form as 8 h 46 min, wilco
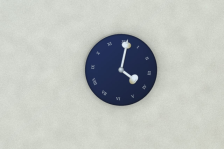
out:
4 h 01 min
